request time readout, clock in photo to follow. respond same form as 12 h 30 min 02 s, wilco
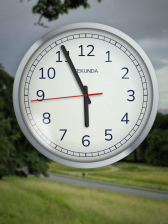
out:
5 h 55 min 44 s
